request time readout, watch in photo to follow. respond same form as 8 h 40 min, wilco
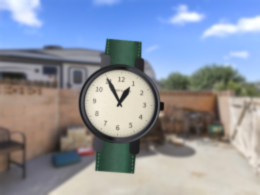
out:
12 h 55 min
